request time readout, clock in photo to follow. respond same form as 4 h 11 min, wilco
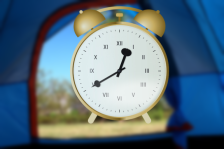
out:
12 h 40 min
